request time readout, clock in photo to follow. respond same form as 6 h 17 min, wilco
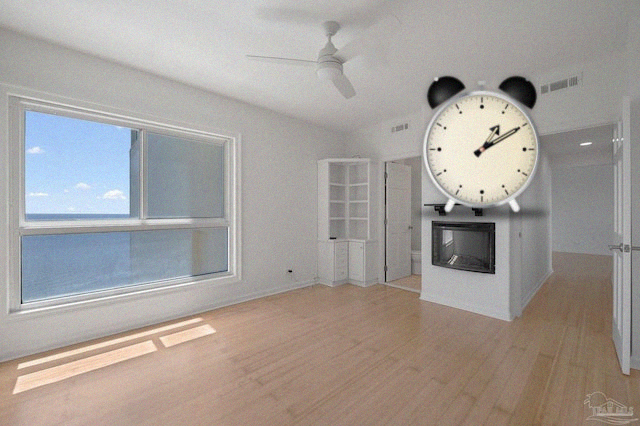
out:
1 h 10 min
